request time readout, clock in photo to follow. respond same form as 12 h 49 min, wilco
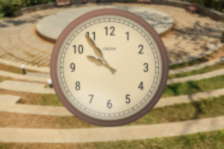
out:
9 h 54 min
